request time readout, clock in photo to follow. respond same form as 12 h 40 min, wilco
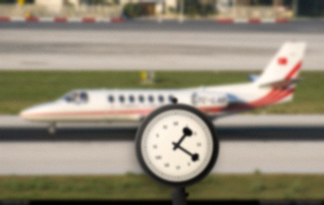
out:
1 h 21 min
